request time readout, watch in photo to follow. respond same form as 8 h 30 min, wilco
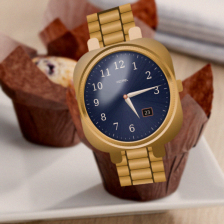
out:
5 h 14 min
